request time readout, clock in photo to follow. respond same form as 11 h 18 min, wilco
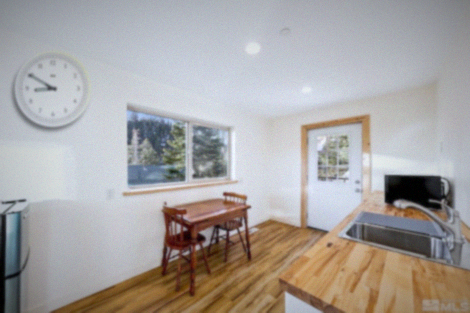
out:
8 h 50 min
